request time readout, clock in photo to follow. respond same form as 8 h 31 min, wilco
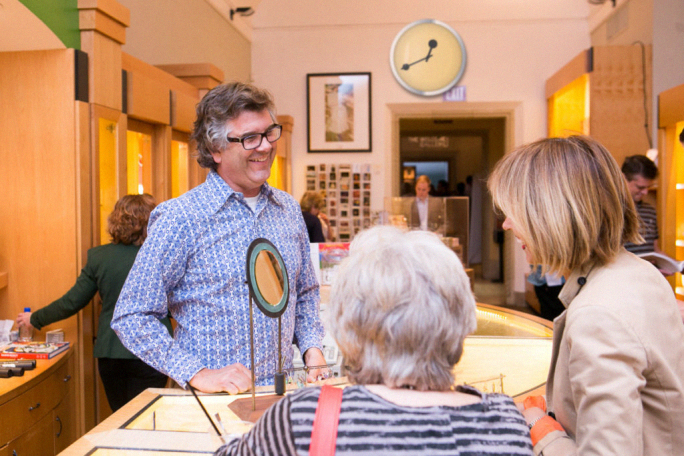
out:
12 h 41 min
